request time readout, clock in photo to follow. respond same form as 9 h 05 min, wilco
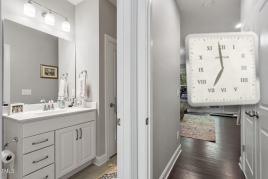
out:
6 h 59 min
